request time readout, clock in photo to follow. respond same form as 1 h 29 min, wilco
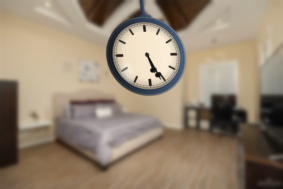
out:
5 h 26 min
